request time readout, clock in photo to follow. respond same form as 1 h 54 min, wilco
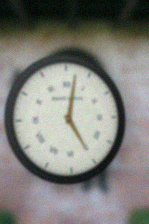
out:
5 h 02 min
